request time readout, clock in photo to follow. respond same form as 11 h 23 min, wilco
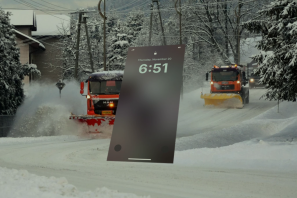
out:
6 h 51 min
